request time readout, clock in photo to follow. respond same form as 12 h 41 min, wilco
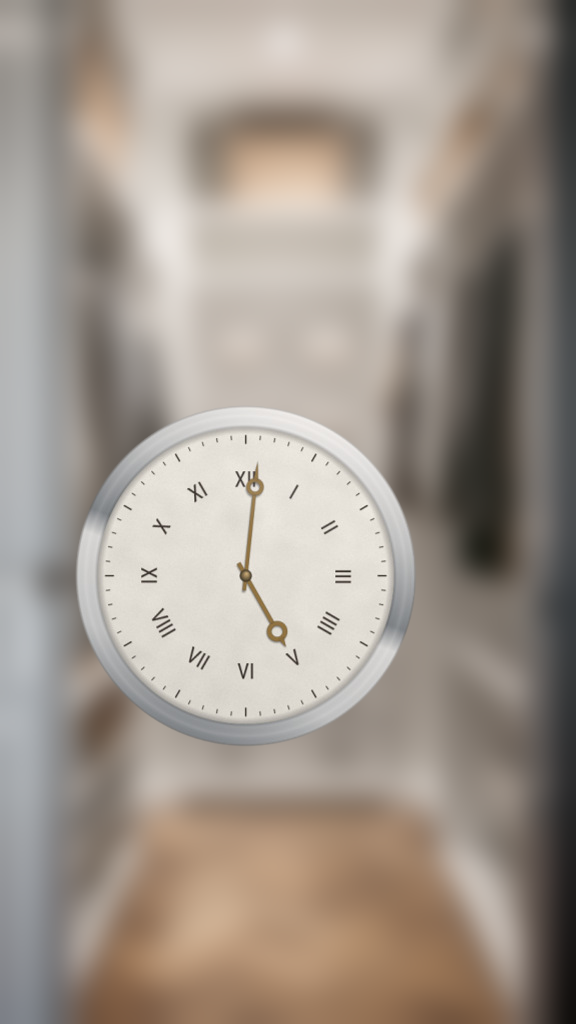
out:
5 h 01 min
